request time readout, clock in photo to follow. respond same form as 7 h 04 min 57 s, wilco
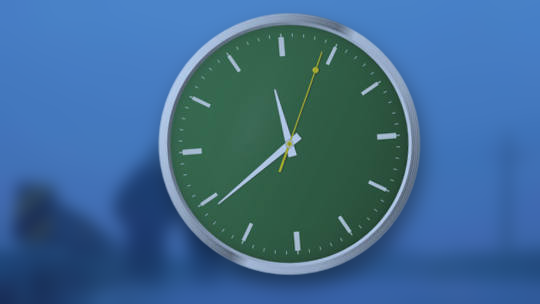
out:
11 h 39 min 04 s
